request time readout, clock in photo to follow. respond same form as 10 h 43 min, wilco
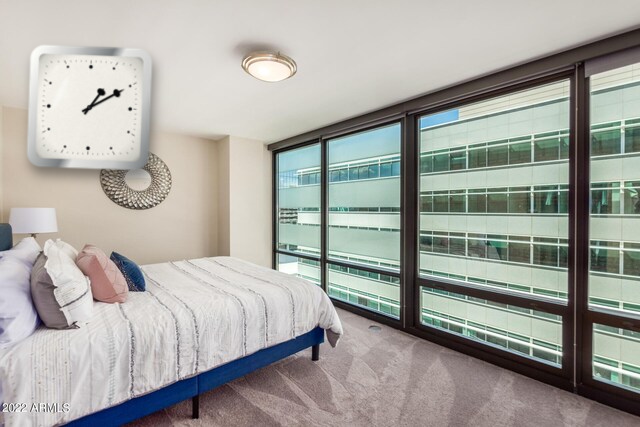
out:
1 h 10 min
